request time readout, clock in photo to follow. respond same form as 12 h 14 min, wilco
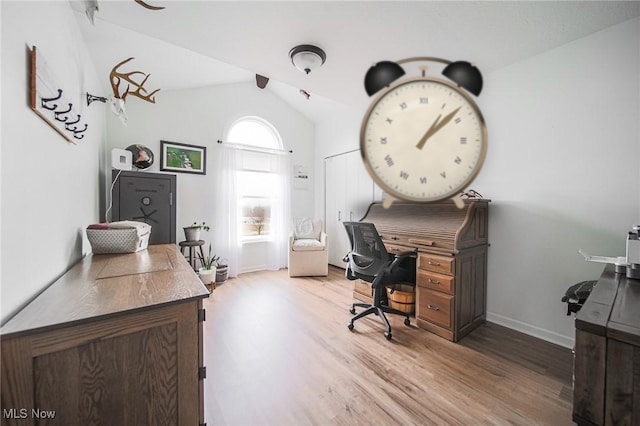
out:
1 h 08 min
